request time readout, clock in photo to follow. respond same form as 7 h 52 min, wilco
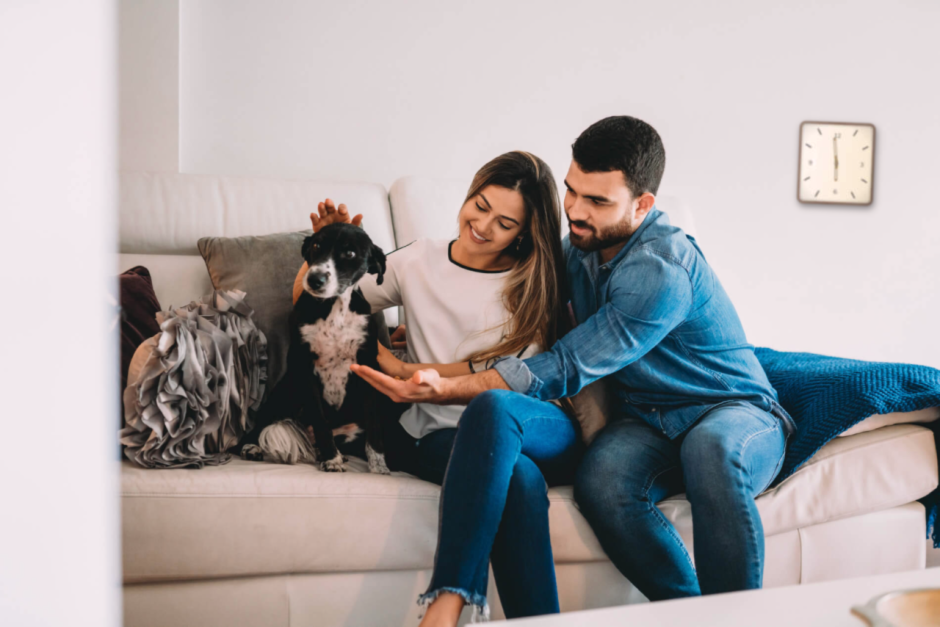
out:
5 h 59 min
